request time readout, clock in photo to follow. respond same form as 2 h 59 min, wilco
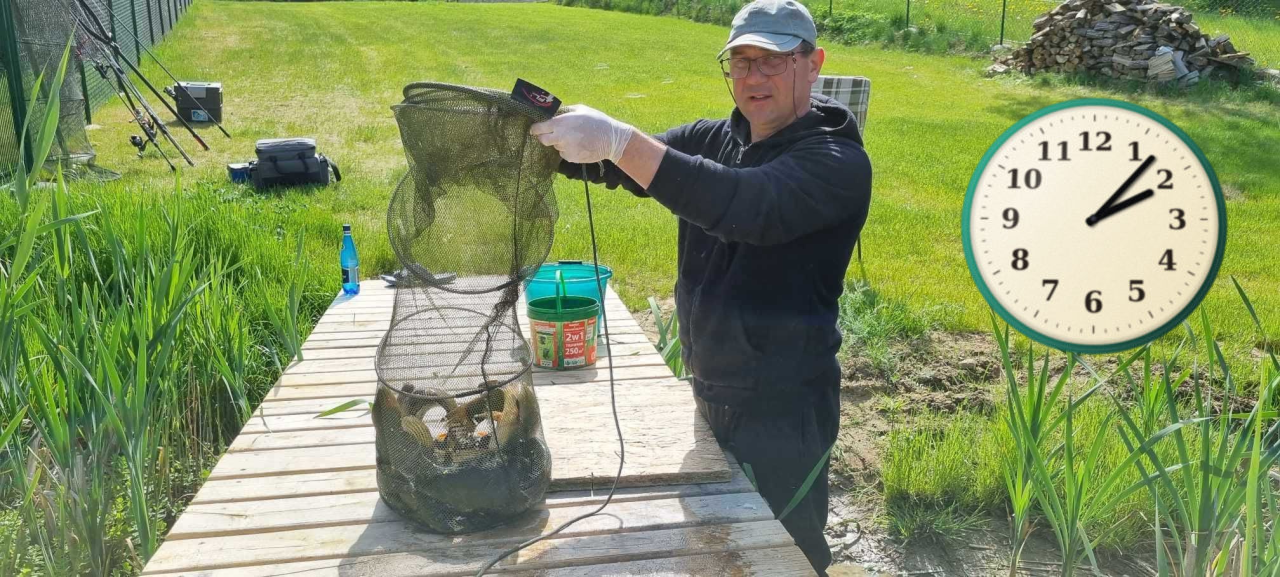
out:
2 h 07 min
